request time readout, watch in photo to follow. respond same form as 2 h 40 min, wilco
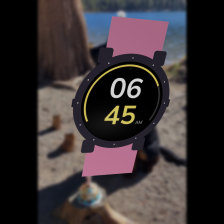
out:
6 h 45 min
